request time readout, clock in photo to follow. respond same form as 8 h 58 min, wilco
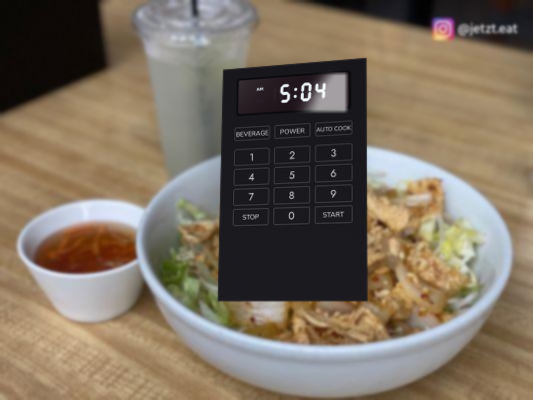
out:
5 h 04 min
